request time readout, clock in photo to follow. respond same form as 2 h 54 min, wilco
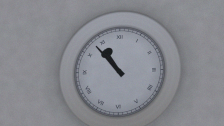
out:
10 h 53 min
